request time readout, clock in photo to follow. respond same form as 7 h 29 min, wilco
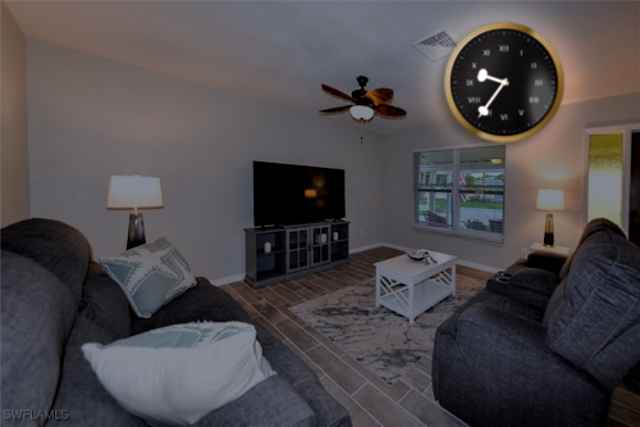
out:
9 h 36 min
